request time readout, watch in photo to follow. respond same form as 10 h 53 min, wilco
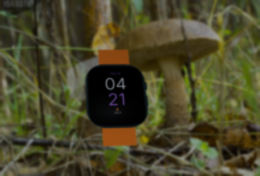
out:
4 h 21 min
